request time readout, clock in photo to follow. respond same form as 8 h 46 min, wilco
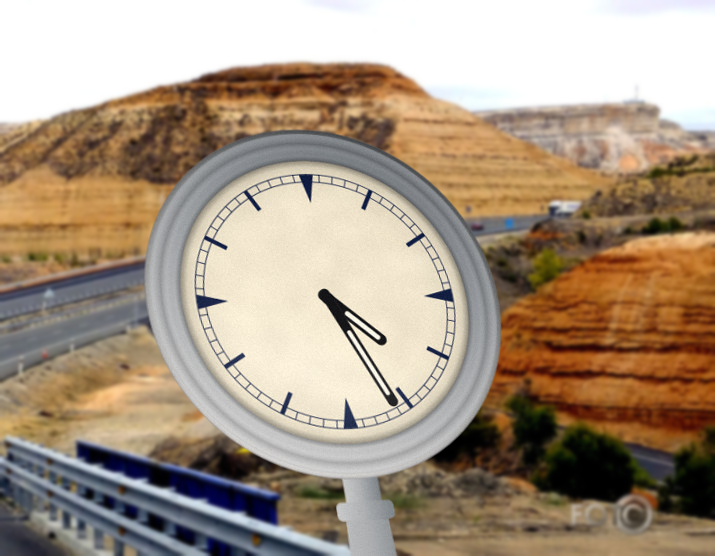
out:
4 h 26 min
